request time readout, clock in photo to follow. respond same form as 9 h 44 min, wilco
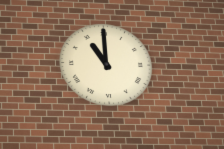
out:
11 h 00 min
